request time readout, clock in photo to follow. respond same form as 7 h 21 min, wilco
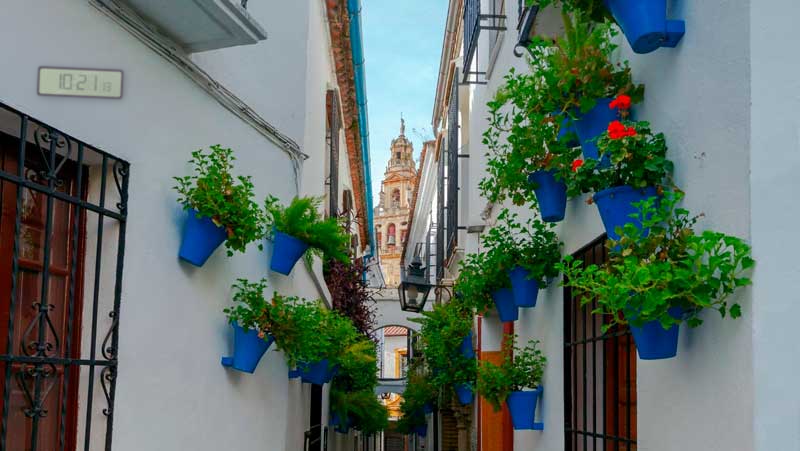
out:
10 h 21 min
